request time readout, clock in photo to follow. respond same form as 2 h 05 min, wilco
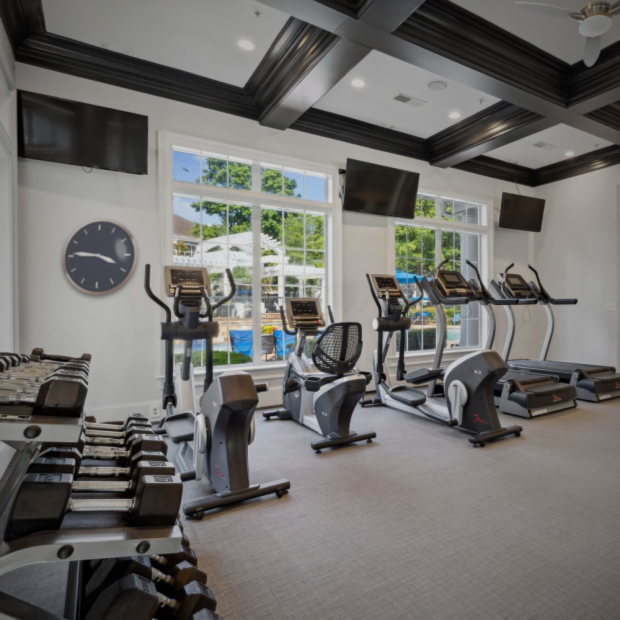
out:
3 h 46 min
